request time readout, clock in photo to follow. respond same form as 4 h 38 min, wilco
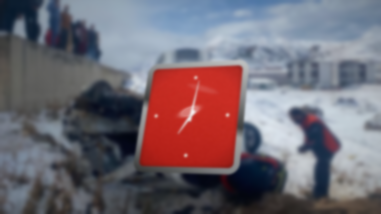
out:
7 h 01 min
